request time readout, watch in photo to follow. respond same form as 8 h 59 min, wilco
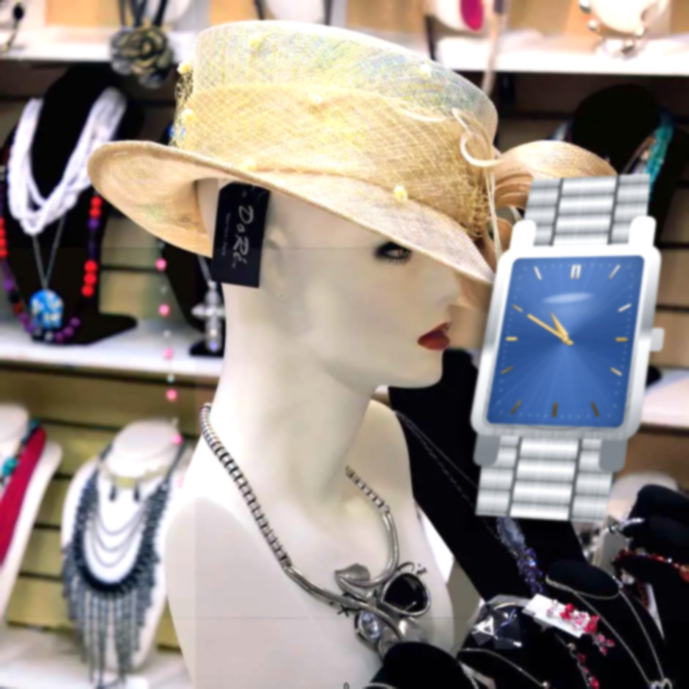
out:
10 h 50 min
